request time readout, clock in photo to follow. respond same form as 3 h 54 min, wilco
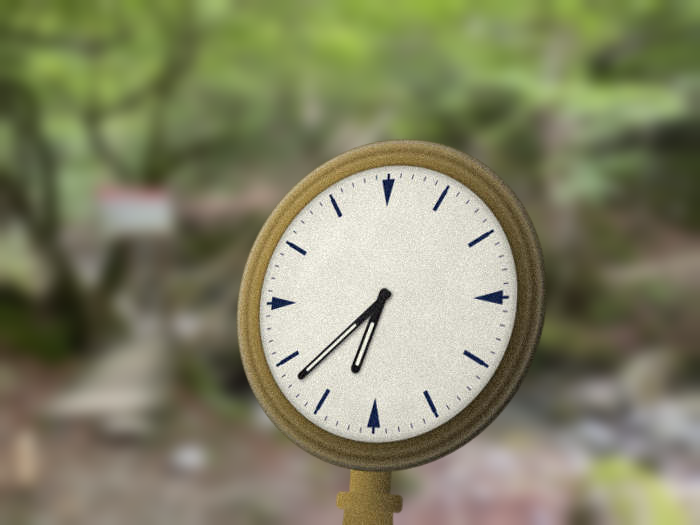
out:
6 h 38 min
